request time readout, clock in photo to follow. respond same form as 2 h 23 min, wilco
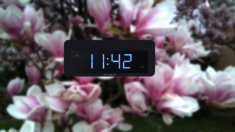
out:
11 h 42 min
